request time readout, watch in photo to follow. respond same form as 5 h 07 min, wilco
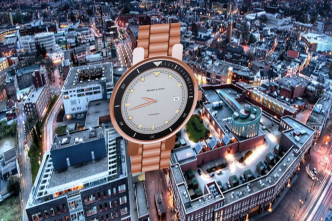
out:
9 h 43 min
